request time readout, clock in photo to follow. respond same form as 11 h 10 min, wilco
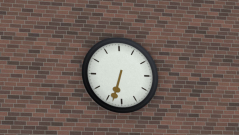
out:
6 h 33 min
